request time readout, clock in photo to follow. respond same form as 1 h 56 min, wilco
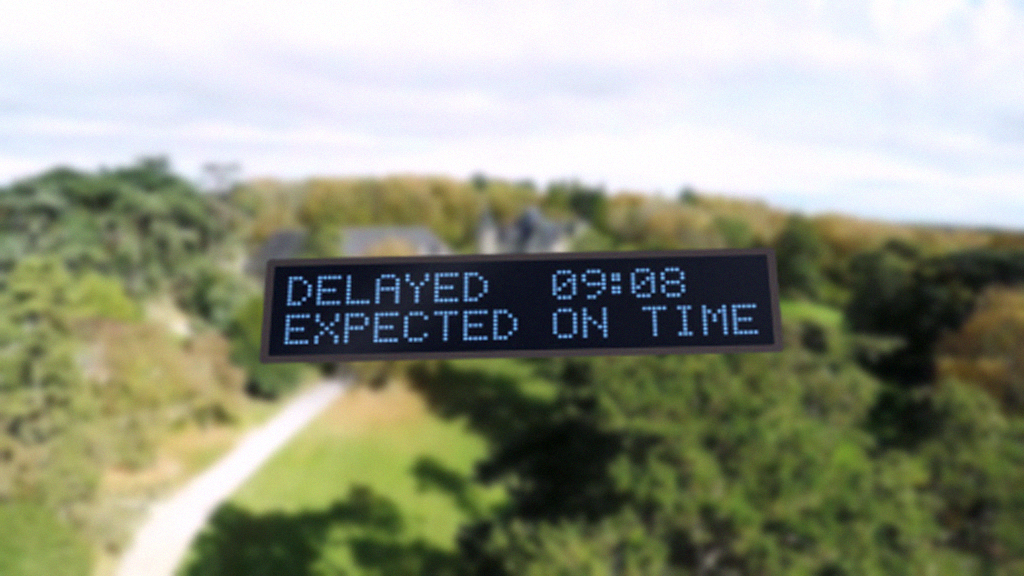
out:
9 h 08 min
